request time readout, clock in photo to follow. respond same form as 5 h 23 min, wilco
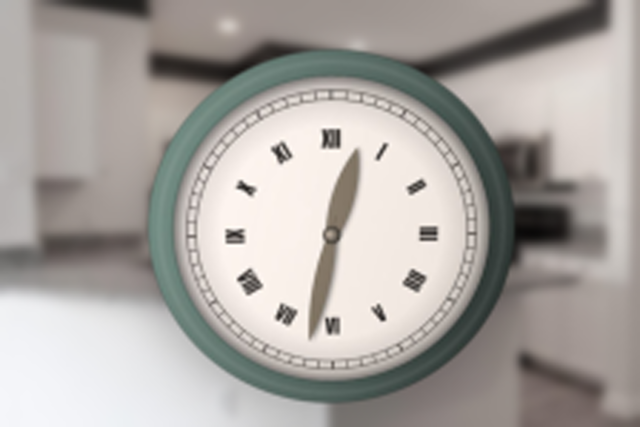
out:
12 h 32 min
